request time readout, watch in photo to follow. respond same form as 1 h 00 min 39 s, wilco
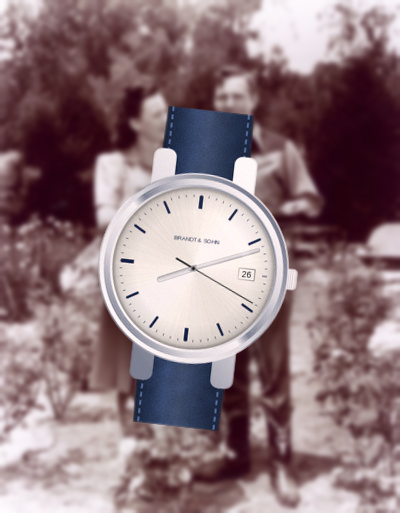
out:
8 h 11 min 19 s
